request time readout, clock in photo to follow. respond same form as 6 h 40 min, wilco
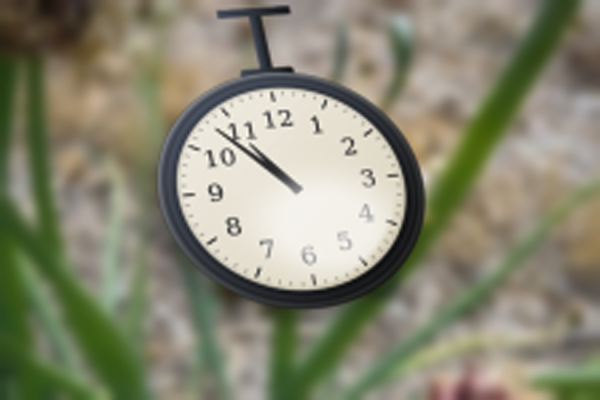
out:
10 h 53 min
